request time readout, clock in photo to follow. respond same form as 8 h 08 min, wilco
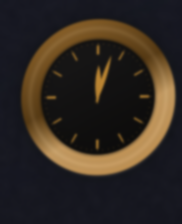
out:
12 h 03 min
